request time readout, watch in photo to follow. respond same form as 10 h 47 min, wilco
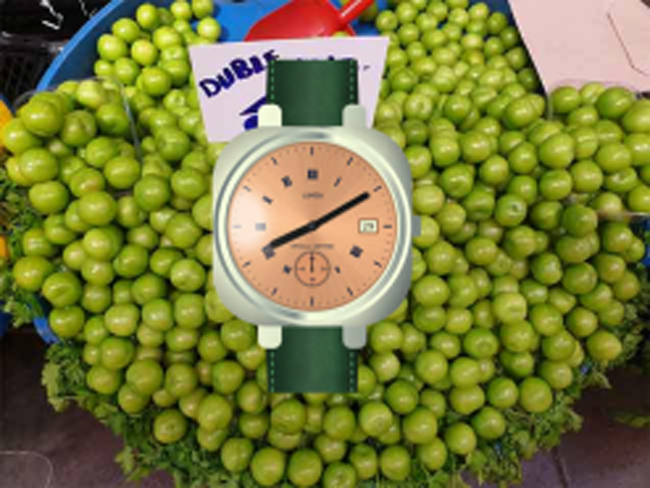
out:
8 h 10 min
